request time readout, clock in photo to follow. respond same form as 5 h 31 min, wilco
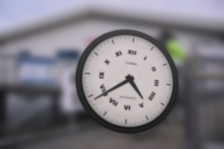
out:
4 h 39 min
